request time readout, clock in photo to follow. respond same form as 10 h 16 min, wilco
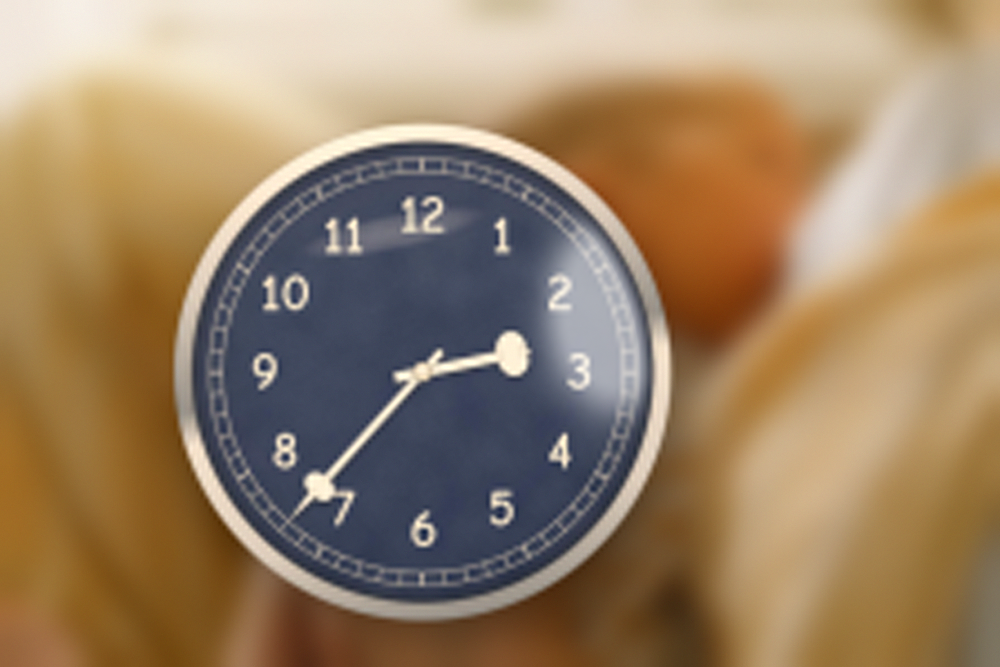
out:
2 h 37 min
